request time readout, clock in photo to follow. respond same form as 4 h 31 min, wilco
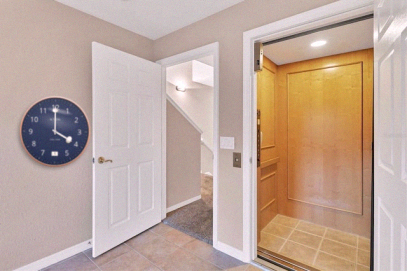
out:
4 h 00 min
